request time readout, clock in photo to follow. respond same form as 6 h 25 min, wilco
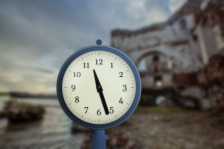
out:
11 h 27 min
